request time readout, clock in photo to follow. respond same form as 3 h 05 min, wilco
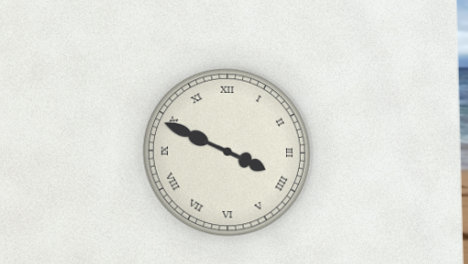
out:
3 h 49 min
